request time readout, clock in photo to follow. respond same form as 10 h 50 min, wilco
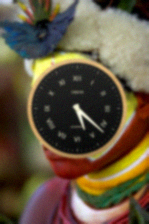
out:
5 h 22 min
